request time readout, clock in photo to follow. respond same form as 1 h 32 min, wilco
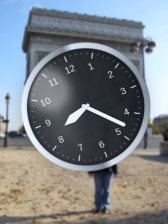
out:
8 h 23 min
